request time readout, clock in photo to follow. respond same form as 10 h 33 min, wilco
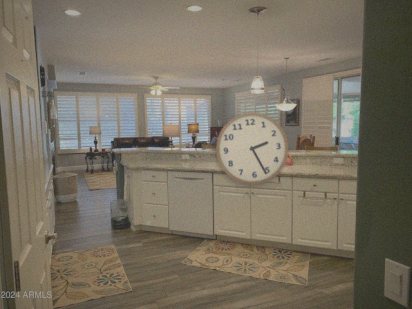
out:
2 h 26 min
